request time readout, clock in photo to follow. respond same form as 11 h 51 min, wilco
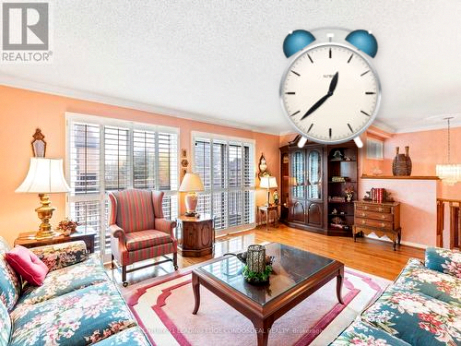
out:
12 h 38 min
